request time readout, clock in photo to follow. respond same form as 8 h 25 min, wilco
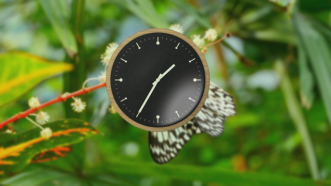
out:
1 h 35 min
